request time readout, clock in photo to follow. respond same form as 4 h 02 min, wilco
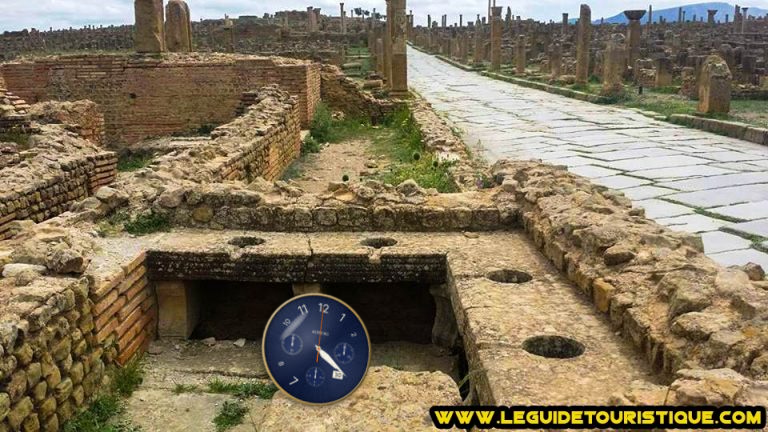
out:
4 h 21 min
